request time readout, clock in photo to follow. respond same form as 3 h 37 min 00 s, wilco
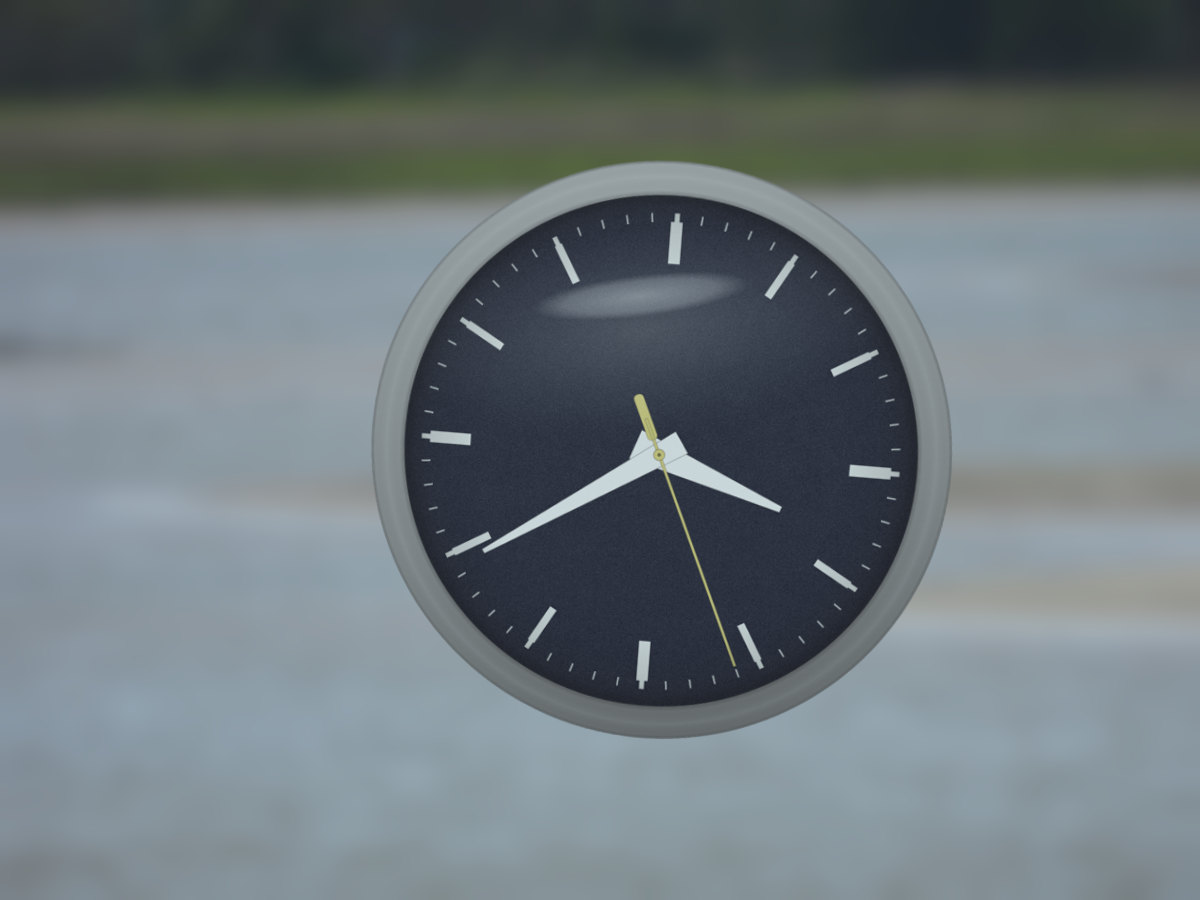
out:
3 h 39 min 26 s
